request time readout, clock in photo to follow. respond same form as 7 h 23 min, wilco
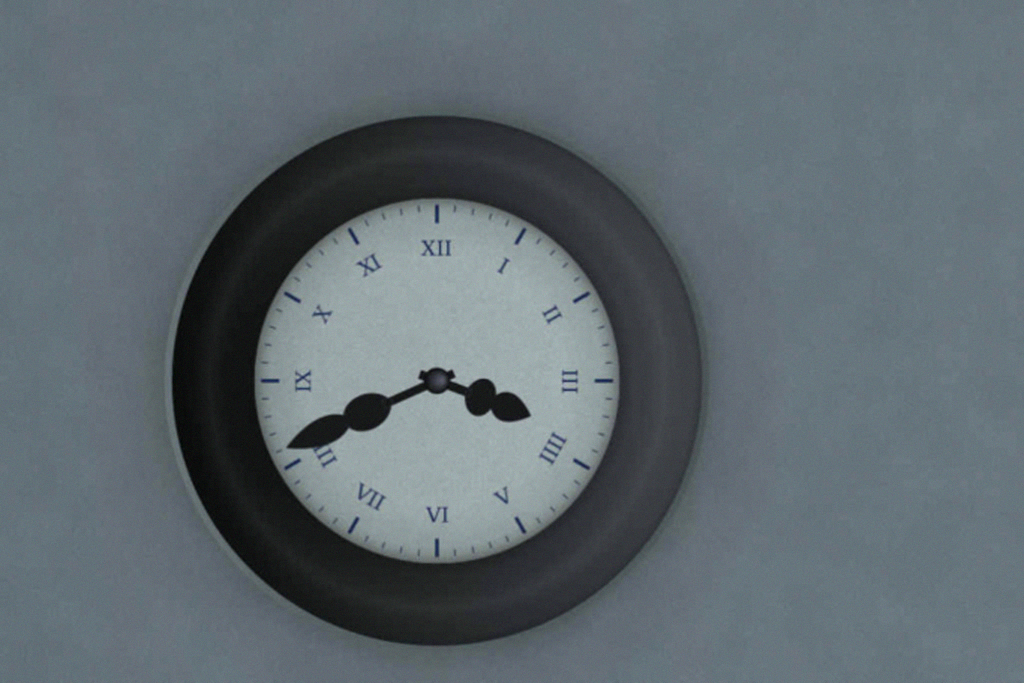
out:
3 h 41 min
